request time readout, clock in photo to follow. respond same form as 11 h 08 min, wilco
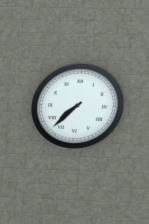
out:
7 h 37 min
